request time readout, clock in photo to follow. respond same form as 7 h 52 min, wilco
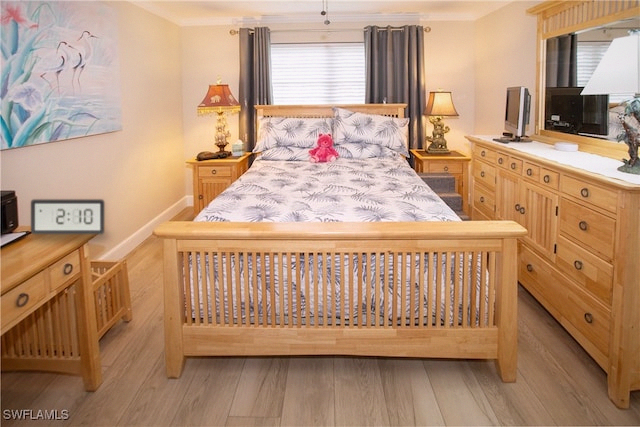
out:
2 h 10 min
